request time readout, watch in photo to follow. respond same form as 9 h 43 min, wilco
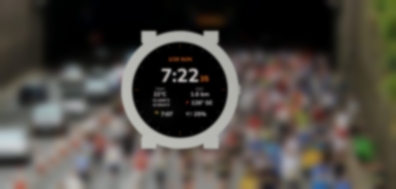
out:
7 h 22 min
